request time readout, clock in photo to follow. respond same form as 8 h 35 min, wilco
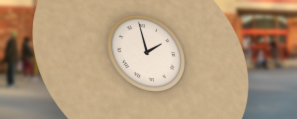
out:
1 h 59 min
